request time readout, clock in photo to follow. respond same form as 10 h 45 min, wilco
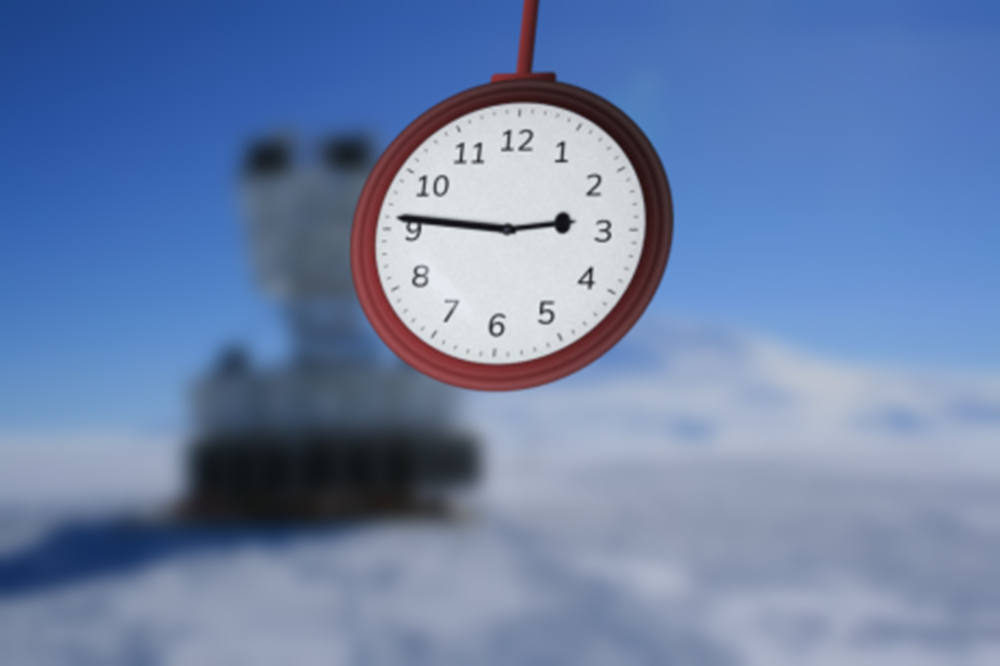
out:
2 h 46 min
